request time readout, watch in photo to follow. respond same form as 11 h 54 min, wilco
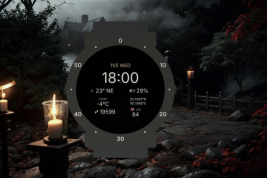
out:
18 h 00 min
